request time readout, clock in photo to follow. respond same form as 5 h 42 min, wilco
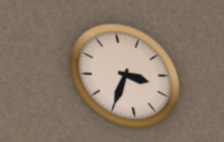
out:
3 h 35 min
